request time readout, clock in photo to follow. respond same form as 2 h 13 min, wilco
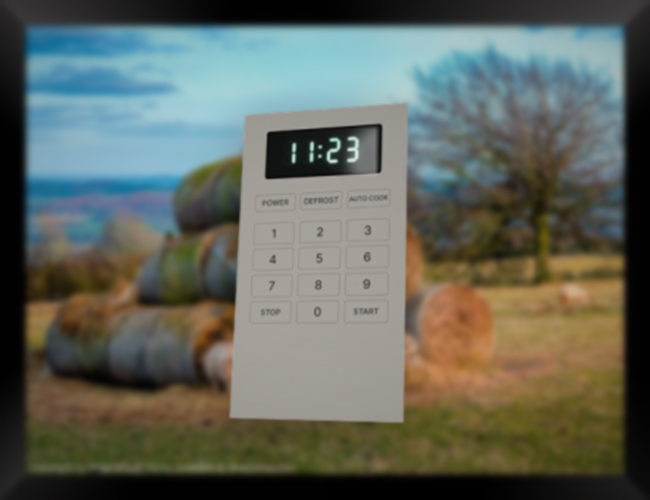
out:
11 h 23 min
